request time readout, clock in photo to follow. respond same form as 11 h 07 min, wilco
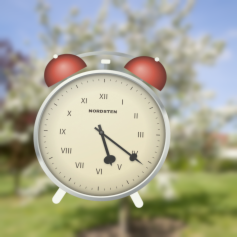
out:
5 h 21 min
